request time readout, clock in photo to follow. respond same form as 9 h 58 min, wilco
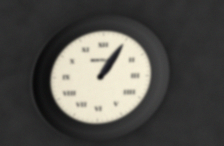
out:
1 h 05 min
